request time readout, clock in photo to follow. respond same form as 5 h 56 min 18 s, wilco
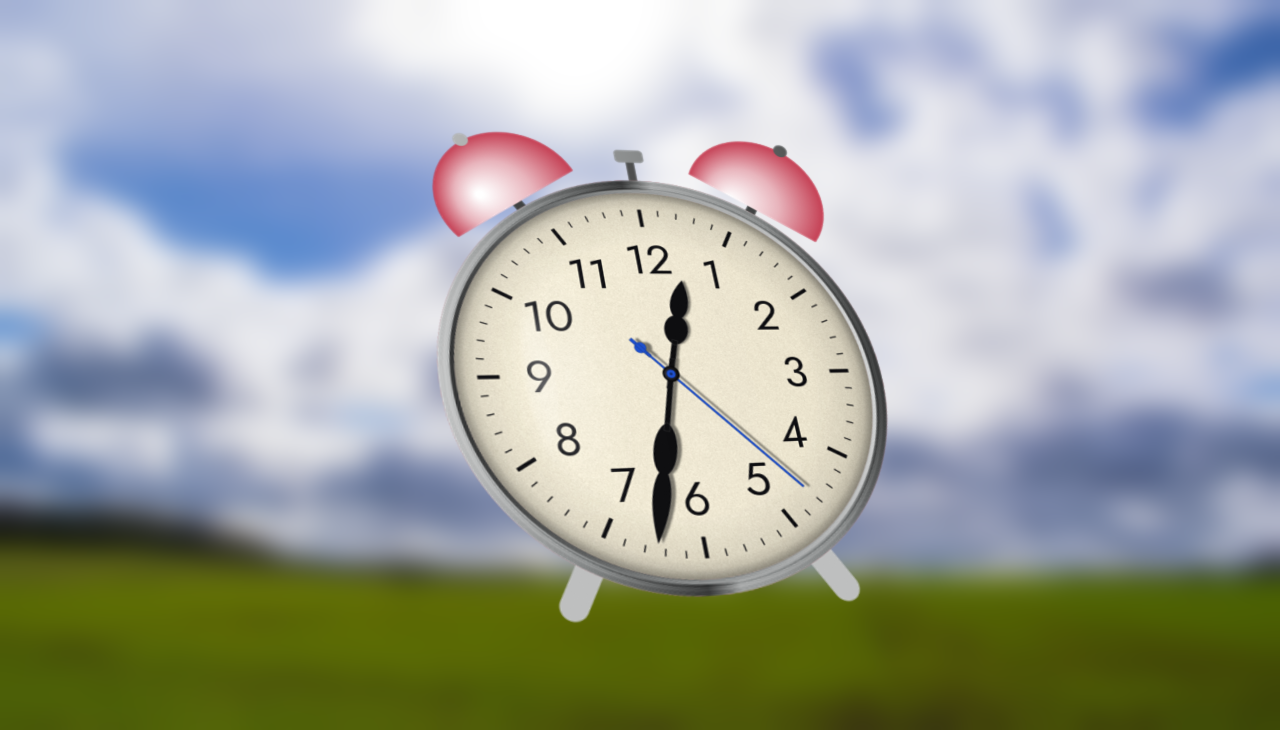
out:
12 h 32 min 23 s
